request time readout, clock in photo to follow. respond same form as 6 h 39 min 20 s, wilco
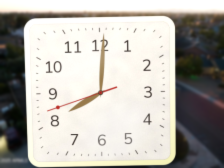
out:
8 h 00 min 42 s
